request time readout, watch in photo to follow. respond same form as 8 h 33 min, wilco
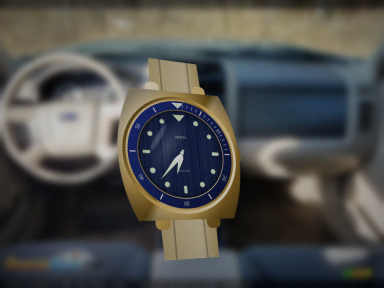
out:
6 h 37 min
